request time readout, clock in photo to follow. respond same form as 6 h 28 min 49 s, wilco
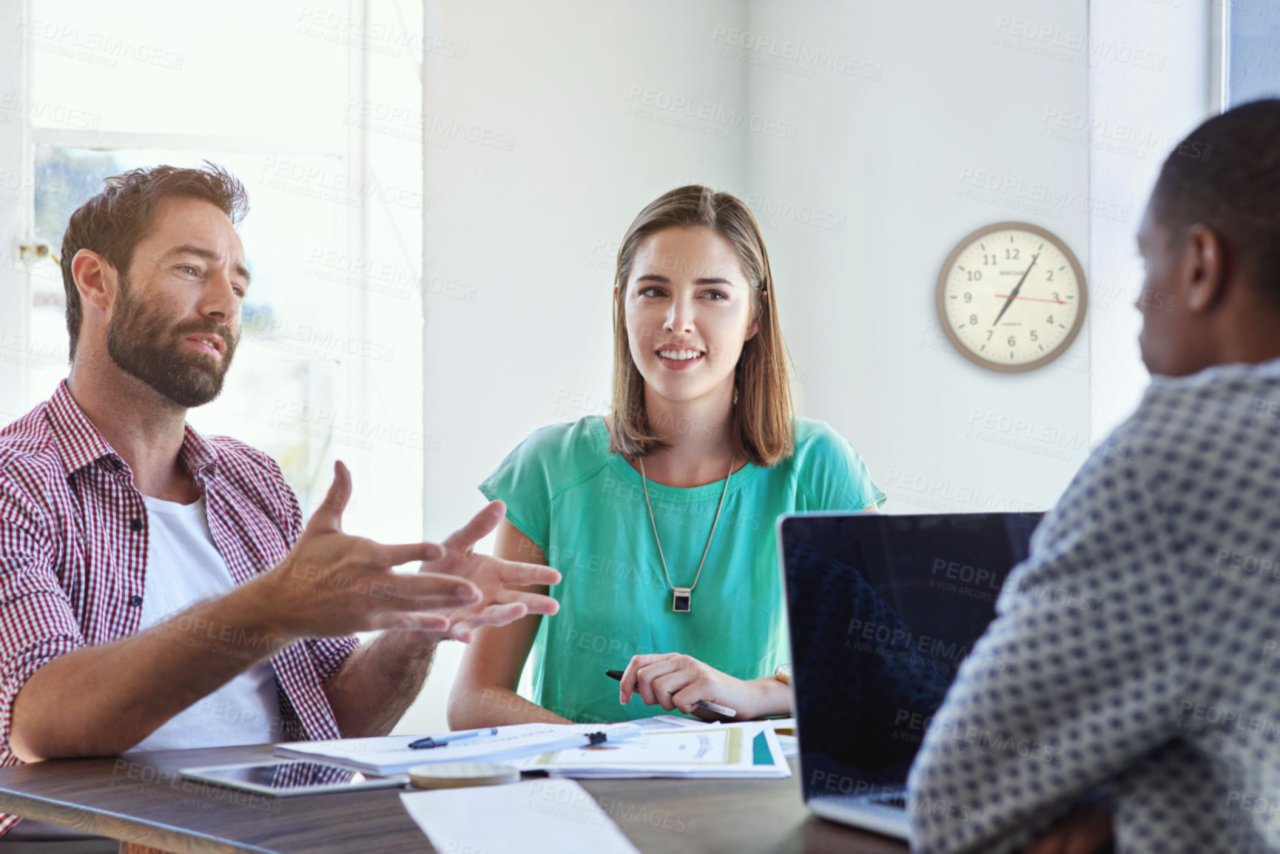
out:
7 h 05 min 16 s
